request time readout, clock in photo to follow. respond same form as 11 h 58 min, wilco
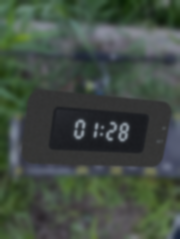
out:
1 h 28 min
